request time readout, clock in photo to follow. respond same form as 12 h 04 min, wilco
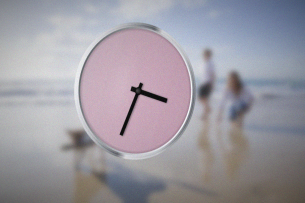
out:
3 h 34 min
